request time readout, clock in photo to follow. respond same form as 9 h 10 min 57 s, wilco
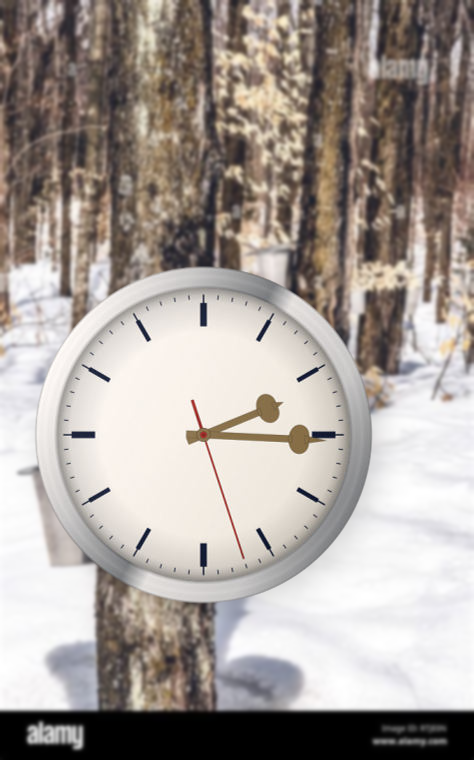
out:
2 h 15 min 27 s
